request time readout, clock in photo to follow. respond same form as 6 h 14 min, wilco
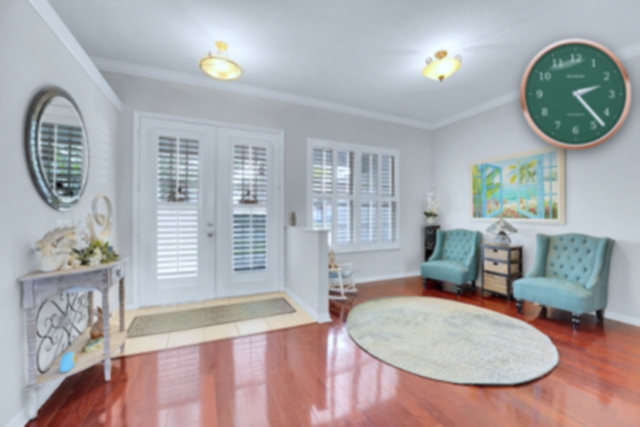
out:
2 h 23 min
